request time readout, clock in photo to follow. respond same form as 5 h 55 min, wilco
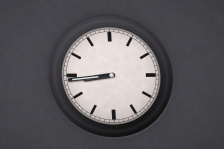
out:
8 h 44 min
